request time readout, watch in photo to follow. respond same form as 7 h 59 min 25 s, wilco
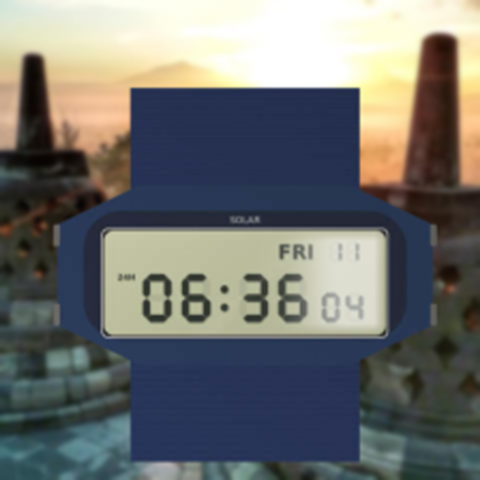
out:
6 h 36 min 04 s
